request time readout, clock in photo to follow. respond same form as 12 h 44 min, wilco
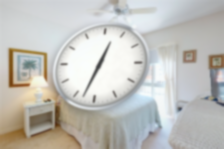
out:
12 h 33 min
